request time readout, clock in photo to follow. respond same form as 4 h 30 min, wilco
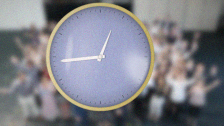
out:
12 h 44 min
